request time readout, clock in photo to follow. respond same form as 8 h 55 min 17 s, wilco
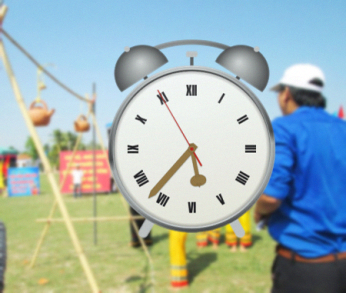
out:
5 h 36 min 55 s
